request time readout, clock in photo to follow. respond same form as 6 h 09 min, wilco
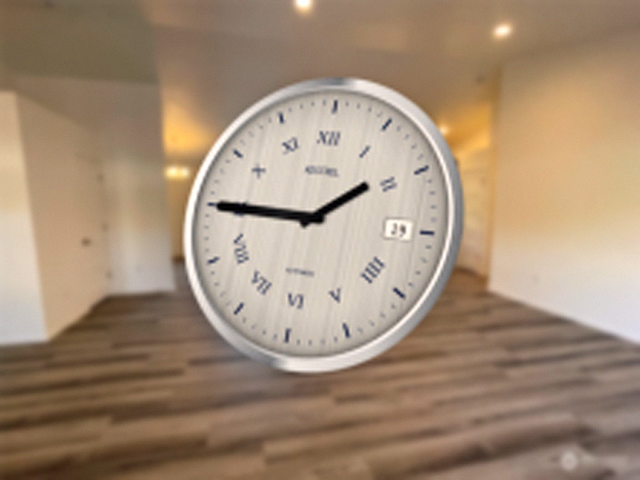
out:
1 h 45 min
